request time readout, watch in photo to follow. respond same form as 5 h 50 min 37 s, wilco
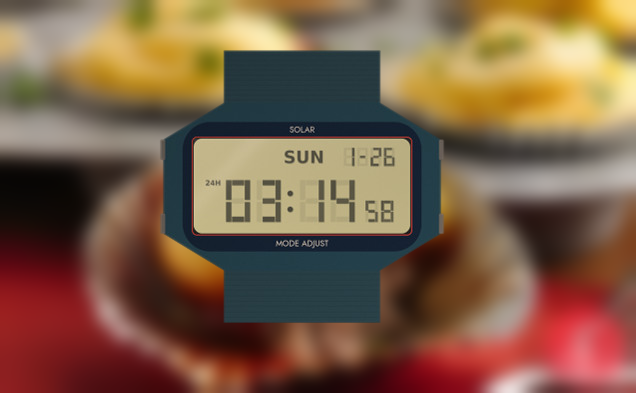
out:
3 h 14 min 58 s
